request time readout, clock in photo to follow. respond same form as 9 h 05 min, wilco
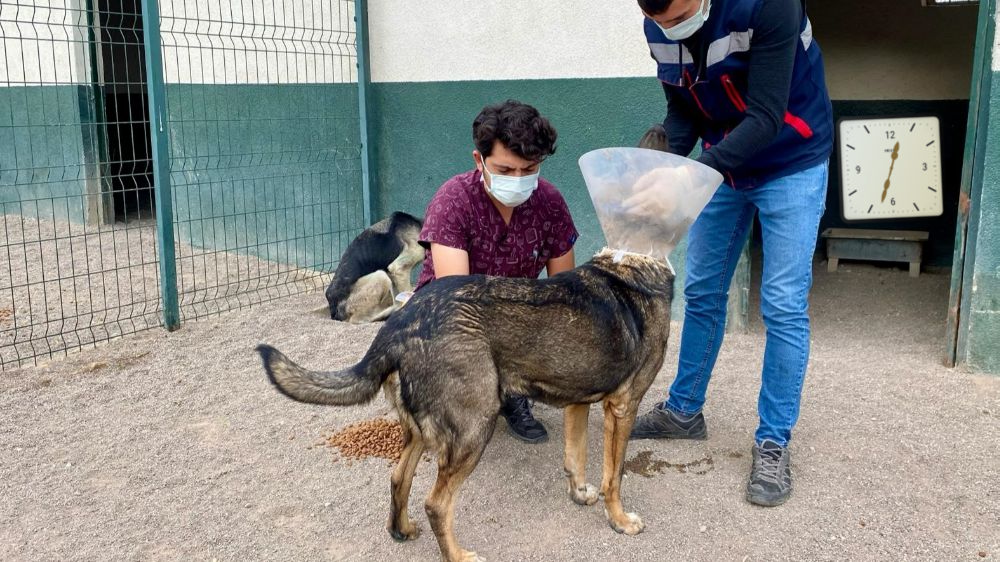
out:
12 h 33 min
